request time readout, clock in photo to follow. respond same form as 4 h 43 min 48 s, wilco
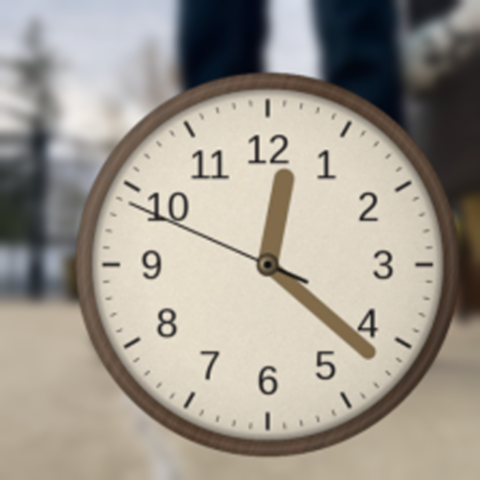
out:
12 h 21 min 49 s
